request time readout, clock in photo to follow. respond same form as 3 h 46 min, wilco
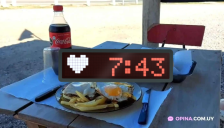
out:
7 h 43 min
